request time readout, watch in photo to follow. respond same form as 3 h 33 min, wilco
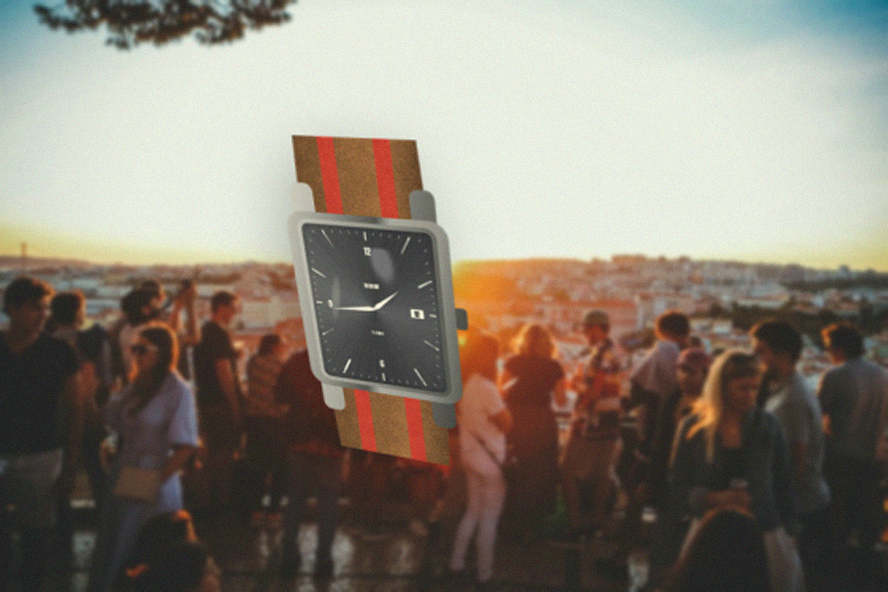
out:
1 h 44 min
